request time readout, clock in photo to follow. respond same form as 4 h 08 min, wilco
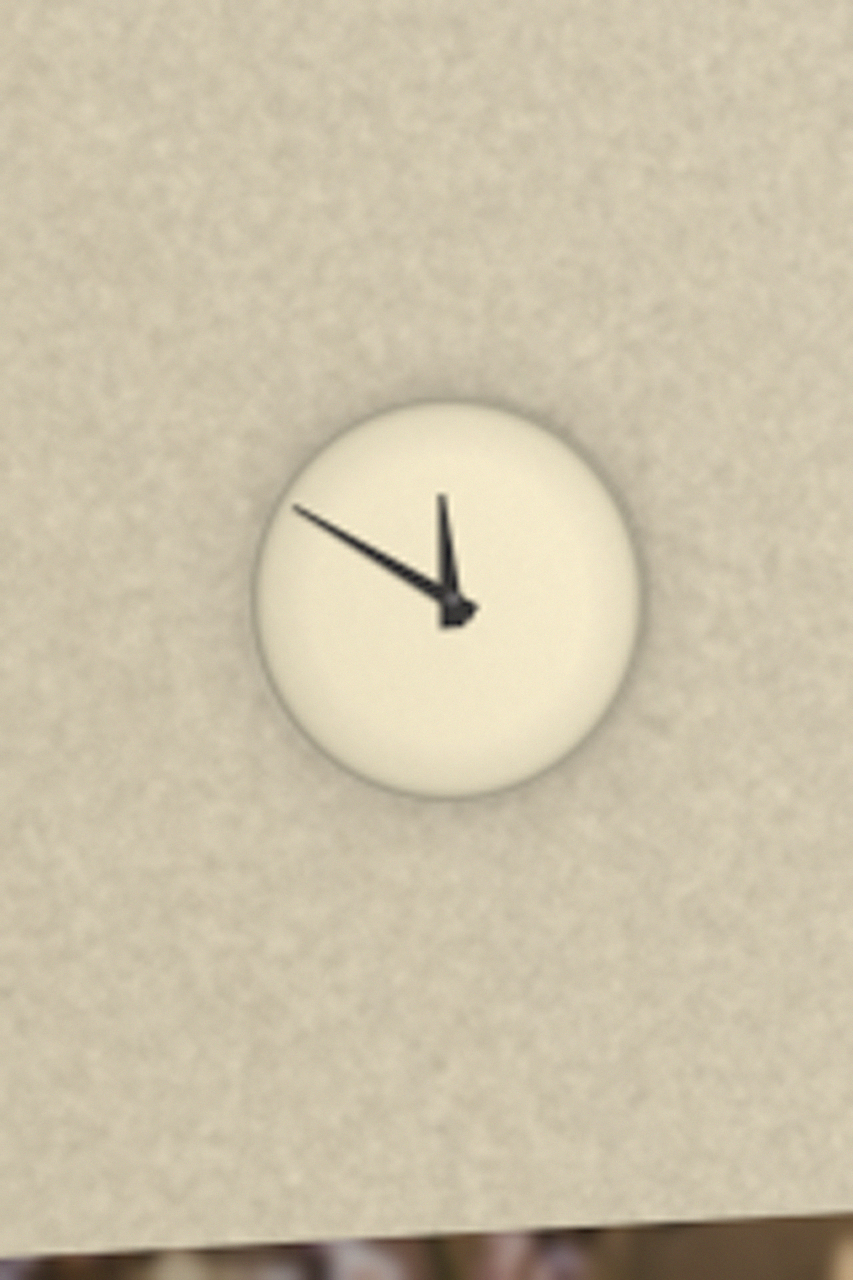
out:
11 h 50 min
